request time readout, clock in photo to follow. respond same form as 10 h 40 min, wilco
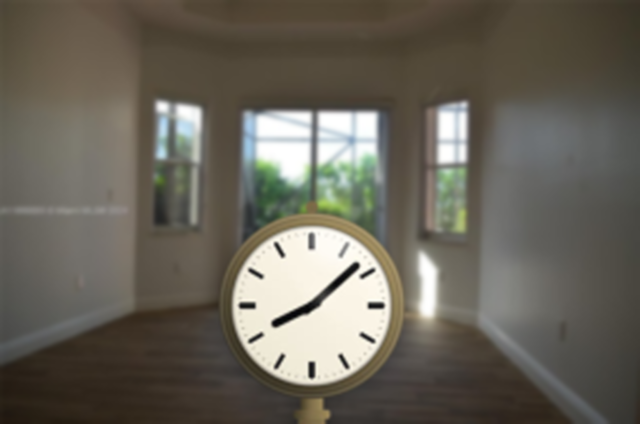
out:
8 h 08 min
